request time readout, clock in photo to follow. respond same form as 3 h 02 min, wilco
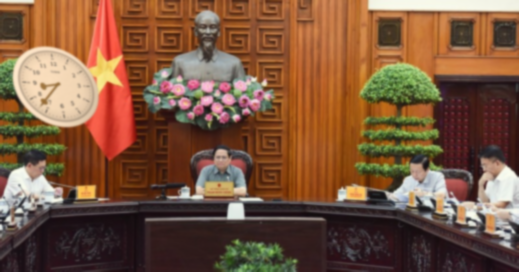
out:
8 h 37 min
